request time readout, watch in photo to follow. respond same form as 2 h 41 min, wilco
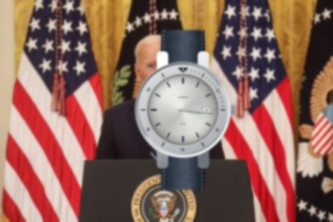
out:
3 h 16 min
